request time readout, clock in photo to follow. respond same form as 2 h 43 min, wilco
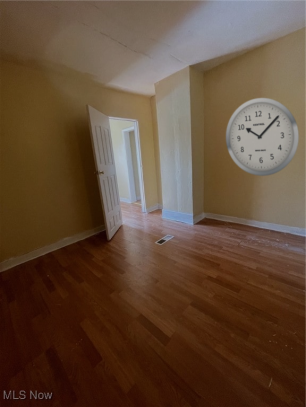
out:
10 h 08 min
